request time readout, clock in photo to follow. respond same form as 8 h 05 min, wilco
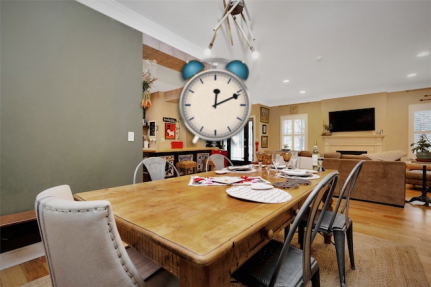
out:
12 h 11 min
